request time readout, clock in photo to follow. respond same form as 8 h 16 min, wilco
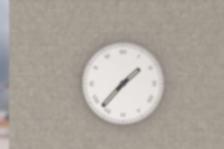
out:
1 h 37 min
